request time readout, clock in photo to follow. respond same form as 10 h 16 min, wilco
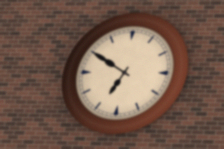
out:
6 h 50 min
